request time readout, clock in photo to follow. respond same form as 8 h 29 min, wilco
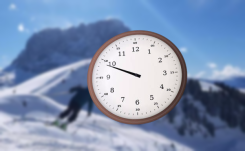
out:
9 h 49 min
